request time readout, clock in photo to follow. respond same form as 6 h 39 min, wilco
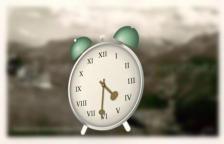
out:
4 h 31 min
